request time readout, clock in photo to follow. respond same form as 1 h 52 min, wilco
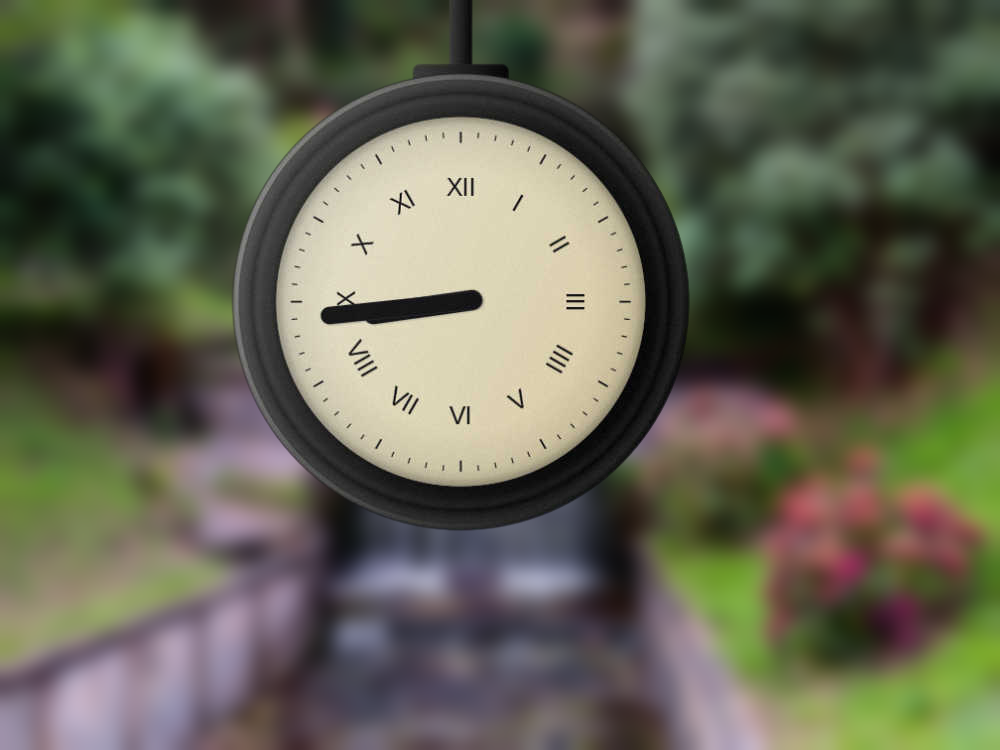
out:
8 h 44 min
